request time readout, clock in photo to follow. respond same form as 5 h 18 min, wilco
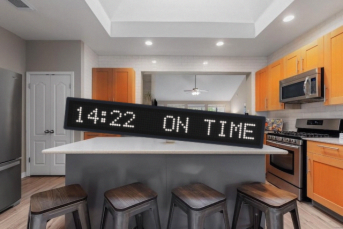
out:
14 h 22 min
